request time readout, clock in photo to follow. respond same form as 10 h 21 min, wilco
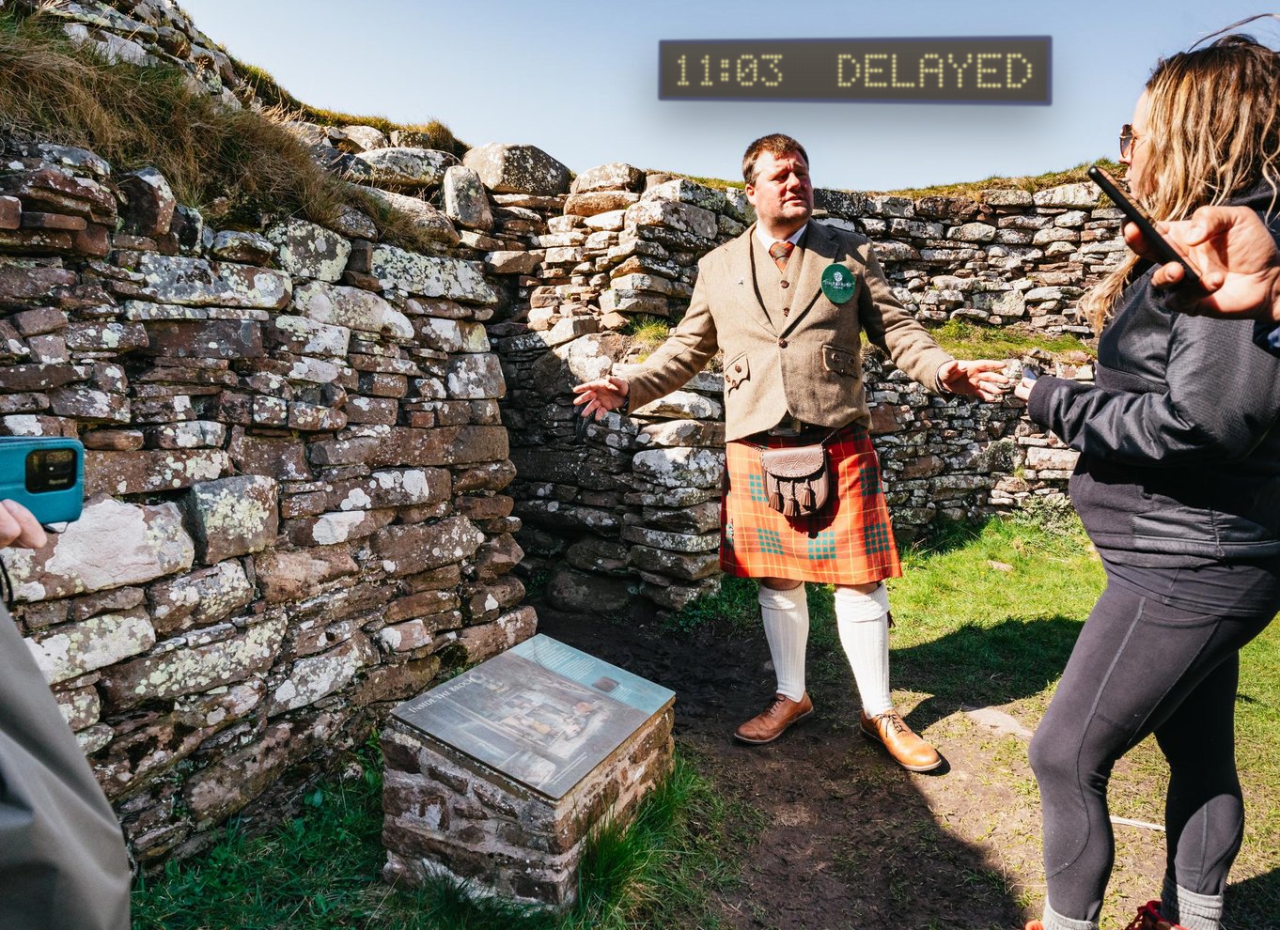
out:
11 h 03 min
